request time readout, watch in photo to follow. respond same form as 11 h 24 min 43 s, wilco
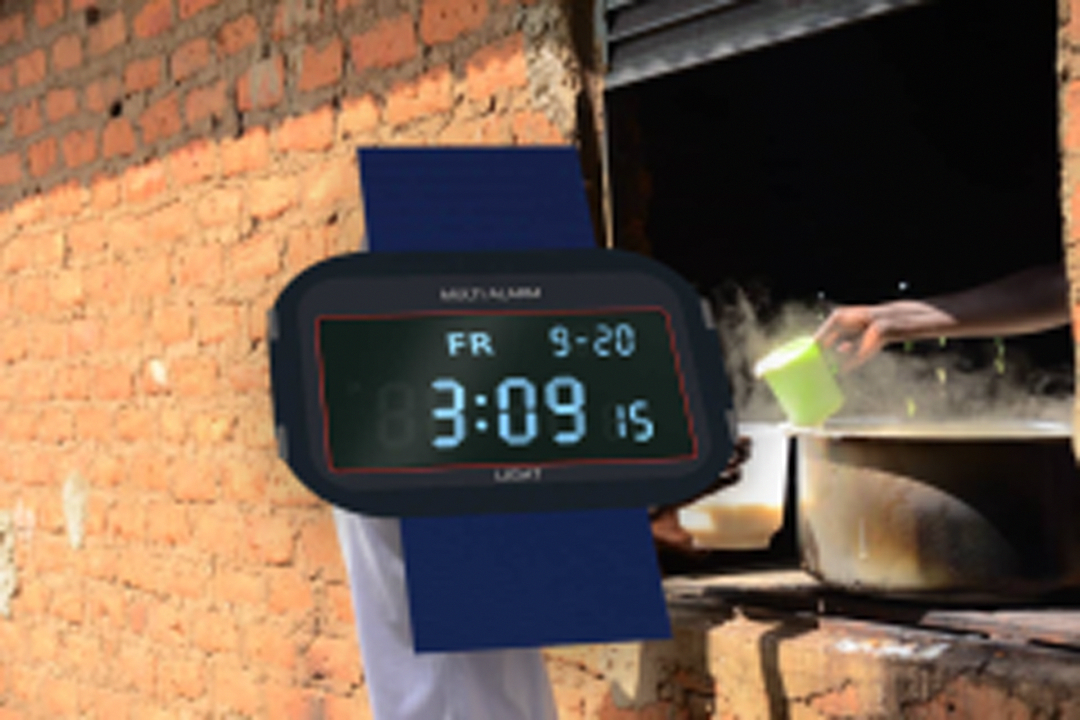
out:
3 h 09 min 15 s
